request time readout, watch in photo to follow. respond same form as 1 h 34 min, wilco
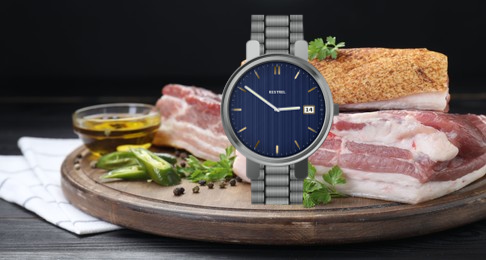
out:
2 h 51 min
